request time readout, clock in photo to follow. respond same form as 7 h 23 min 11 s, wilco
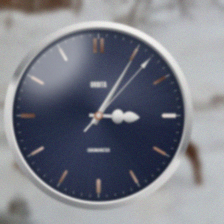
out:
3 h 05 min 07 s
